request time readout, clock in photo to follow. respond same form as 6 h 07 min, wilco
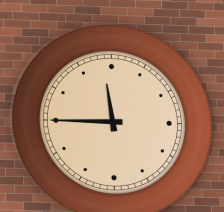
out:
11 h 45 min
